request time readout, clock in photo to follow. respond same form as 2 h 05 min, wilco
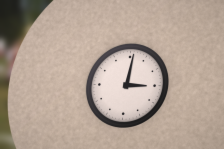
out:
3 h 01 min
